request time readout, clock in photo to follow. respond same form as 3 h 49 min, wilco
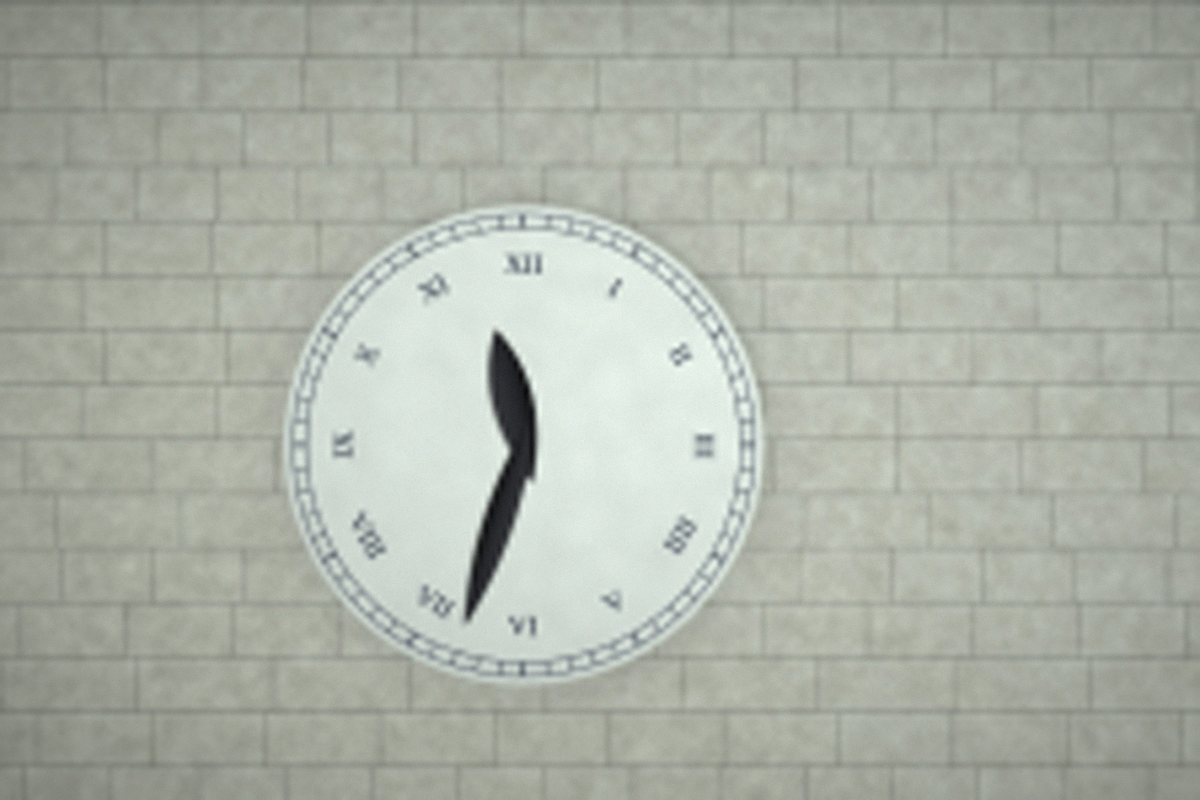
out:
11 h 33 min
